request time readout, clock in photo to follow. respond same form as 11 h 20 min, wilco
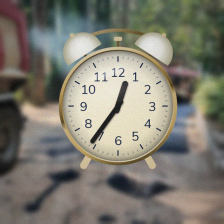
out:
12 h 36 min
